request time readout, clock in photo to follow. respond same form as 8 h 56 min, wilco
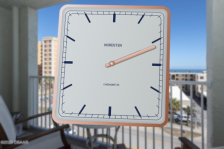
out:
2 h 11 min
